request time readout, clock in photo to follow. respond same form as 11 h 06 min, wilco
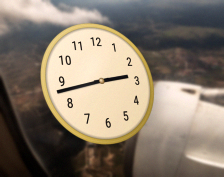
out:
2 h 43 min
